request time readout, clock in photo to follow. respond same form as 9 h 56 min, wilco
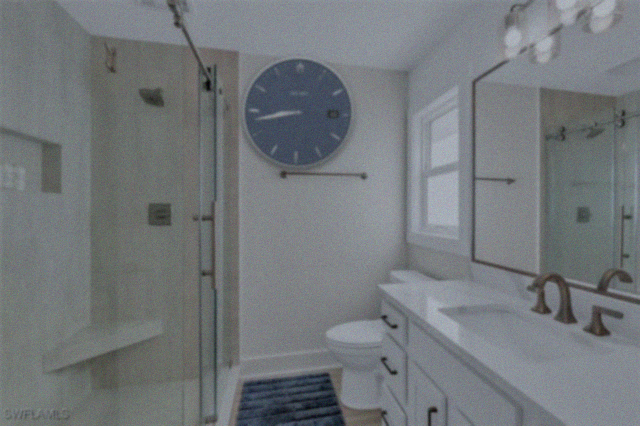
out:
8 h 43 min
